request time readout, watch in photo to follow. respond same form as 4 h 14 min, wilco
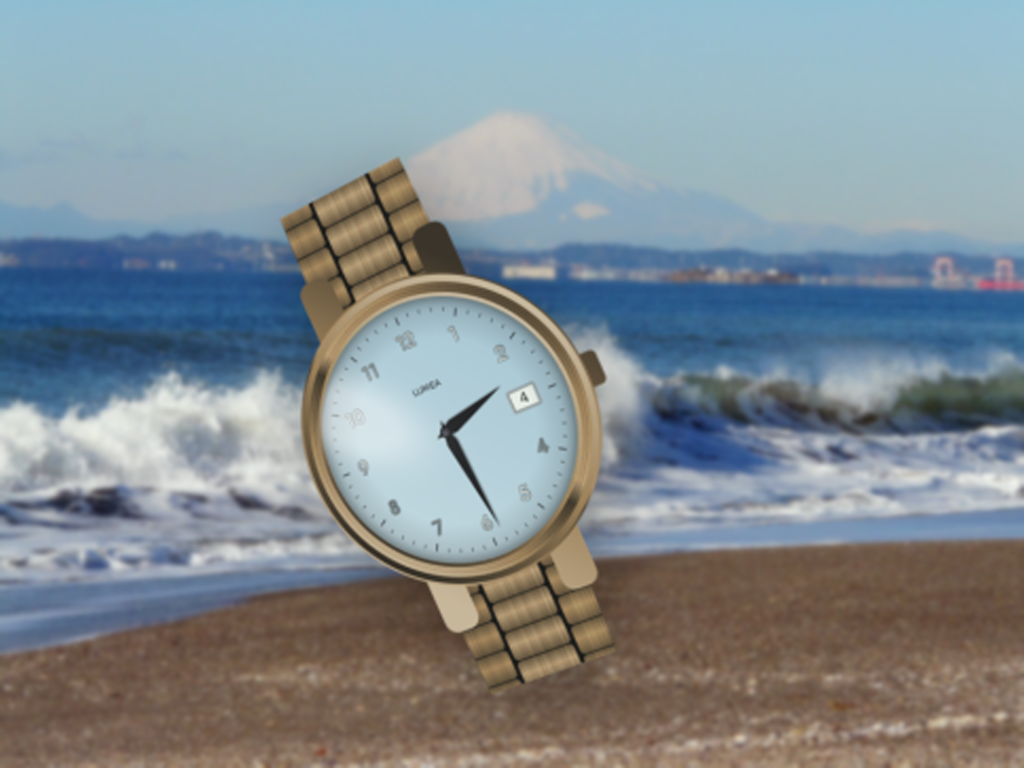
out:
2 h 29 min
